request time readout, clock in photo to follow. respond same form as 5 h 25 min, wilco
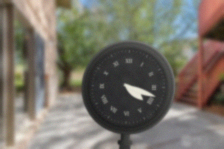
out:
4 h 18 min
